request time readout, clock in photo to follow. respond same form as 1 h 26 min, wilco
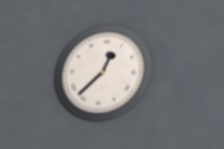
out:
12 h 37 min
